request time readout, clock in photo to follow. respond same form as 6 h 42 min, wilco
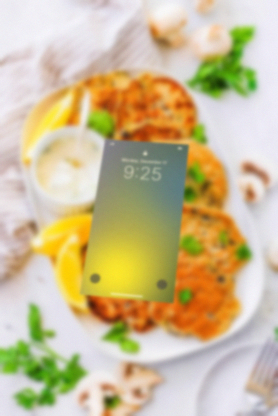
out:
9 h 25 min
